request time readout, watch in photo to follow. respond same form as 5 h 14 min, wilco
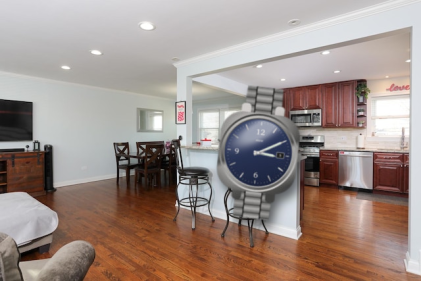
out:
3 h 10 min
